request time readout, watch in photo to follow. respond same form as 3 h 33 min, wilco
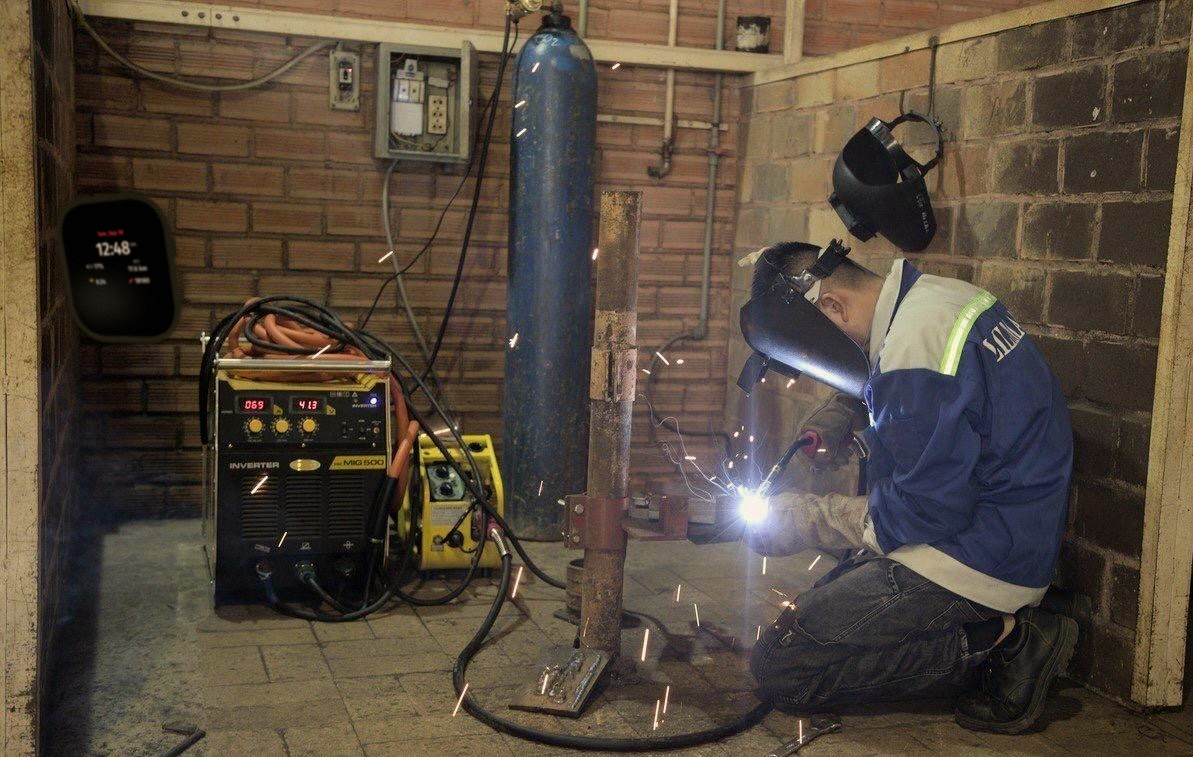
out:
12 h 48 min
